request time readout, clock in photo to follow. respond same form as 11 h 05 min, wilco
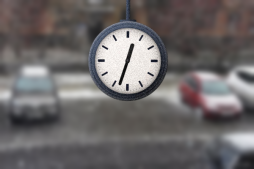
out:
12 h 33 min
